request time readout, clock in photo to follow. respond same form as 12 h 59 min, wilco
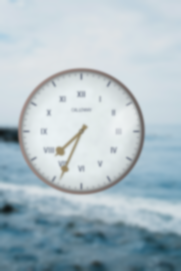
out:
7 h 34 min
